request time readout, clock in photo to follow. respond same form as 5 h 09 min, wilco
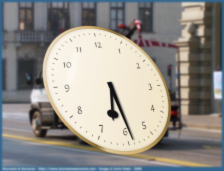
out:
6 h 29 min
